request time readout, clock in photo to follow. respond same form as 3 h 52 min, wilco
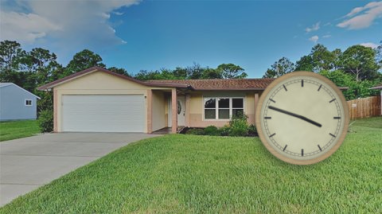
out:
3 h 48 min
